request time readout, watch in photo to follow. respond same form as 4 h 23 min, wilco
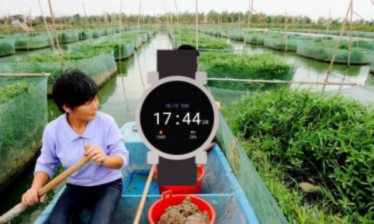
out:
17 h 44 min
